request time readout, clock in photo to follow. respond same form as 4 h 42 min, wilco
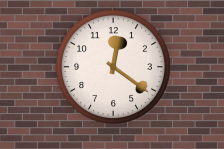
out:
12 h 21 min
